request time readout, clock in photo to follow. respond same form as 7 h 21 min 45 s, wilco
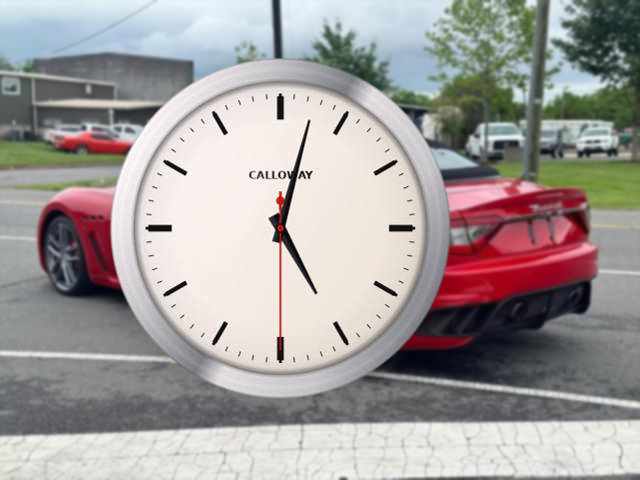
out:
5 h 02 min 30 s
